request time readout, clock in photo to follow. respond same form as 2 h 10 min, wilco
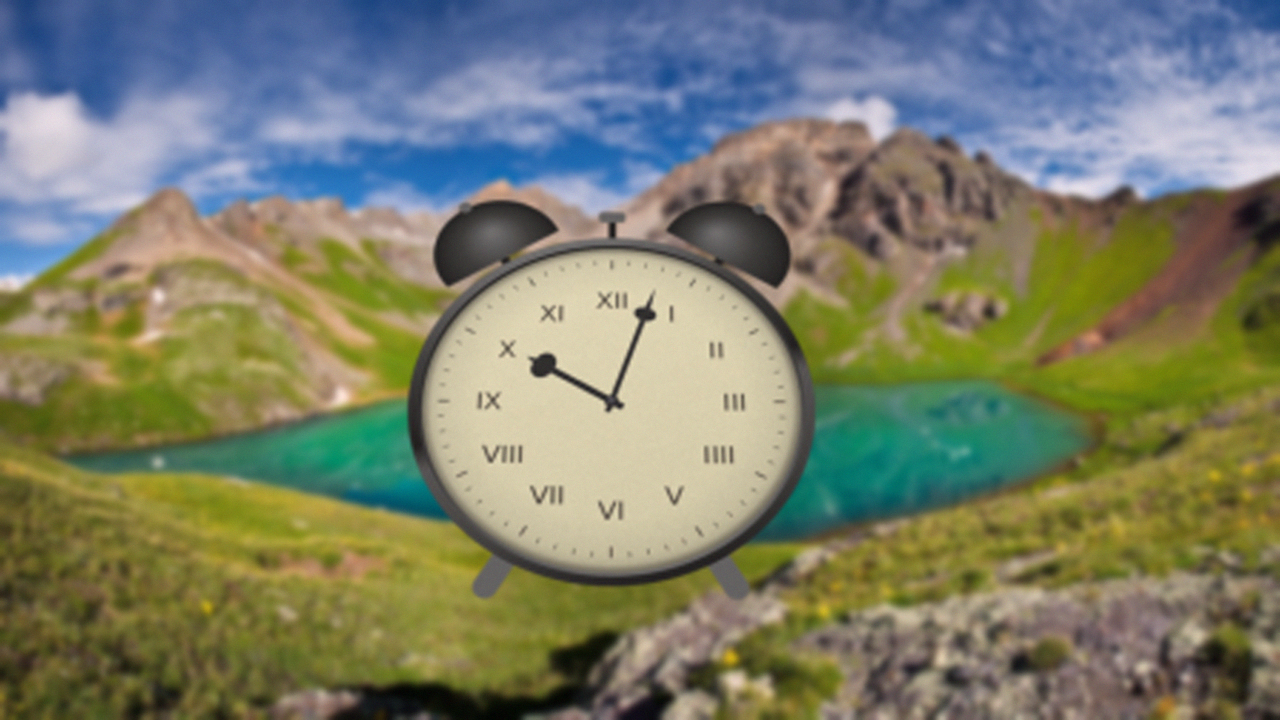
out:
10 h 03 min
